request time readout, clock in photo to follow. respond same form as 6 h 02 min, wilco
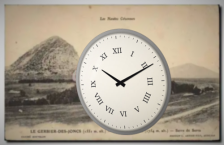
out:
10 h 11 min
